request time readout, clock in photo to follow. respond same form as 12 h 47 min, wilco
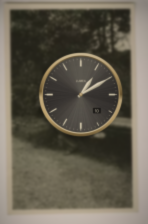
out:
1 h 10 min
